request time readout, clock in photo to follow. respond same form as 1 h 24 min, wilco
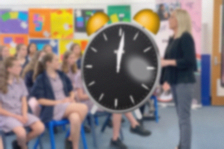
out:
12 h 01 min
